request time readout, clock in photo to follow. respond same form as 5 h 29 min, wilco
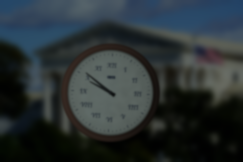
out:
9 h 51 min
